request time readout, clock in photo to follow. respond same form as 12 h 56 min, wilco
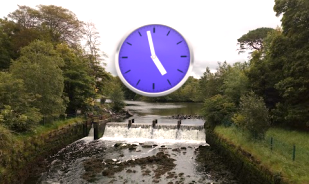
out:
4 h 58 min
